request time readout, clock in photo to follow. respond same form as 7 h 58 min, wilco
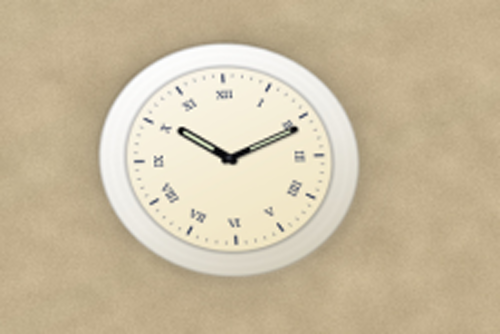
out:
10 h 11 min
